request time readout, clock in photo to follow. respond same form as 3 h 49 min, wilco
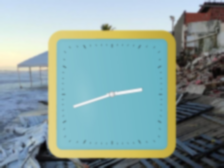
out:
2 h 42 min
